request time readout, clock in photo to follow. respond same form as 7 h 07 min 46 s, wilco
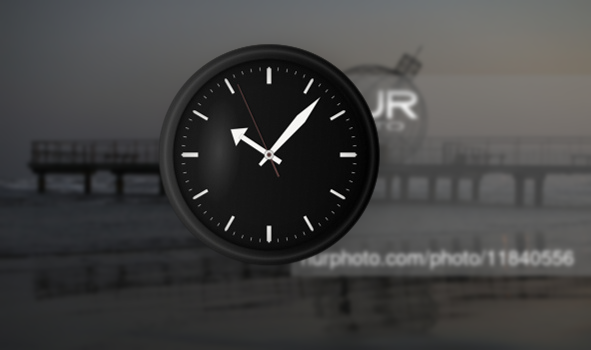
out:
10 h 06 min 56 s
